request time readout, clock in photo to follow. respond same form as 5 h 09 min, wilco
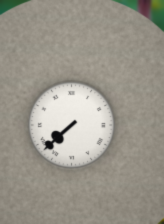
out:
7 h 38 min
